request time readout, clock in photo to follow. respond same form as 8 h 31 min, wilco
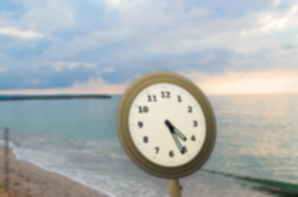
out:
4 h 26 min
